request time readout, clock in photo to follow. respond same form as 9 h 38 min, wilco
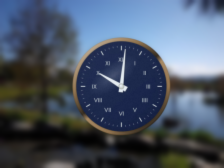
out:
10 h 01 min
